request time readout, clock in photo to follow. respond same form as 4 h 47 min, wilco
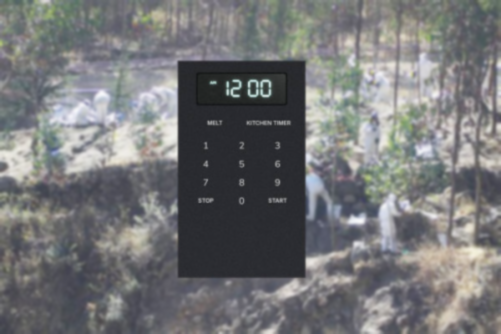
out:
12 h 00 min
